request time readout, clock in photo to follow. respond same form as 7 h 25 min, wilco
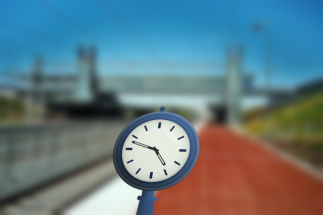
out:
4 h 48 min
